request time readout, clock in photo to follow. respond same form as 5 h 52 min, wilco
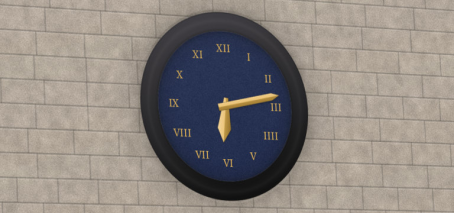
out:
6 h 13 min
